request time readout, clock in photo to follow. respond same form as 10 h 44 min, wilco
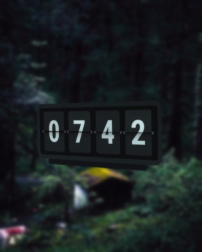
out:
7 h 42 min
